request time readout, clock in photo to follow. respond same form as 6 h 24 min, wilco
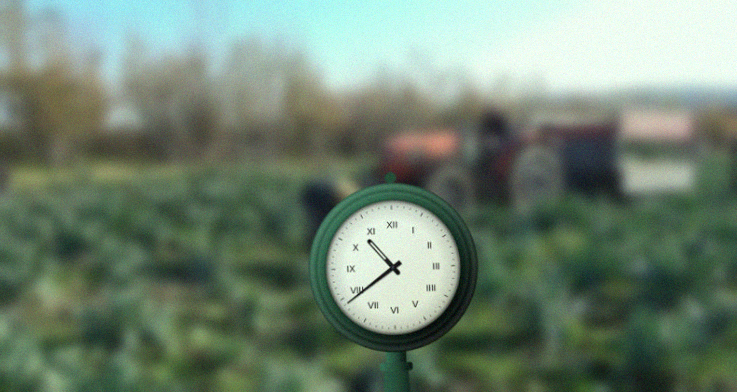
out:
10 h 39 min
